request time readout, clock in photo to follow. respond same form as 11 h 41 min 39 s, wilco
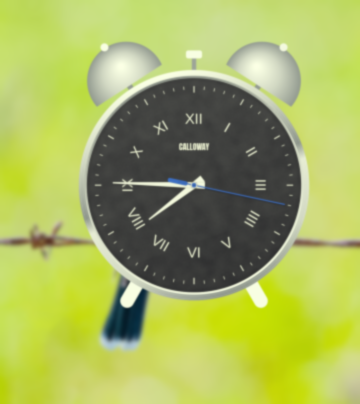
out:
7 h 45 min 17 s
